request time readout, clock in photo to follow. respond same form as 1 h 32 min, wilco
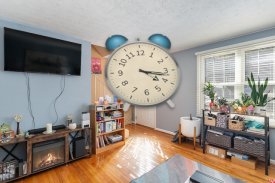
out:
4 h 17 min
